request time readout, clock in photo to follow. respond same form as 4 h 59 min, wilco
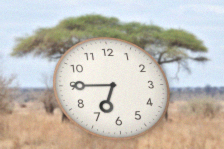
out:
6 h 45 min
